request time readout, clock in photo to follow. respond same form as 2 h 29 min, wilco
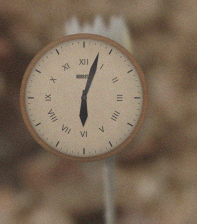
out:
6 h 03 min
